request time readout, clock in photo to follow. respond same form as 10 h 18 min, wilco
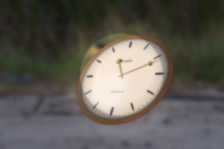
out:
11 h 11 min
